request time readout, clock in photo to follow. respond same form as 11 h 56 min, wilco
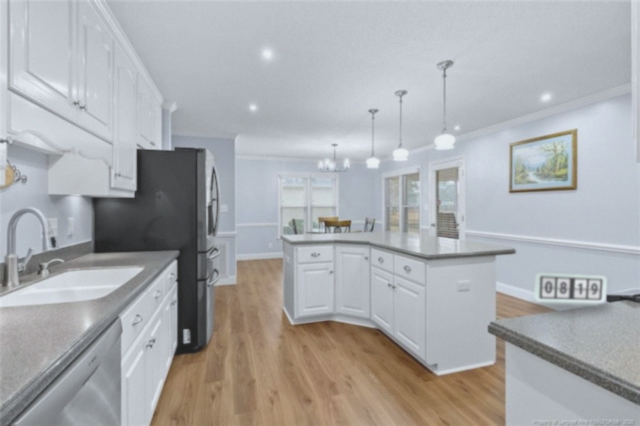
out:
8 h 19 min
